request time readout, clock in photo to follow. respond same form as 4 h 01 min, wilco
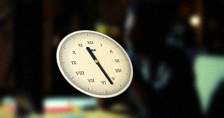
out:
11 h 27 min
